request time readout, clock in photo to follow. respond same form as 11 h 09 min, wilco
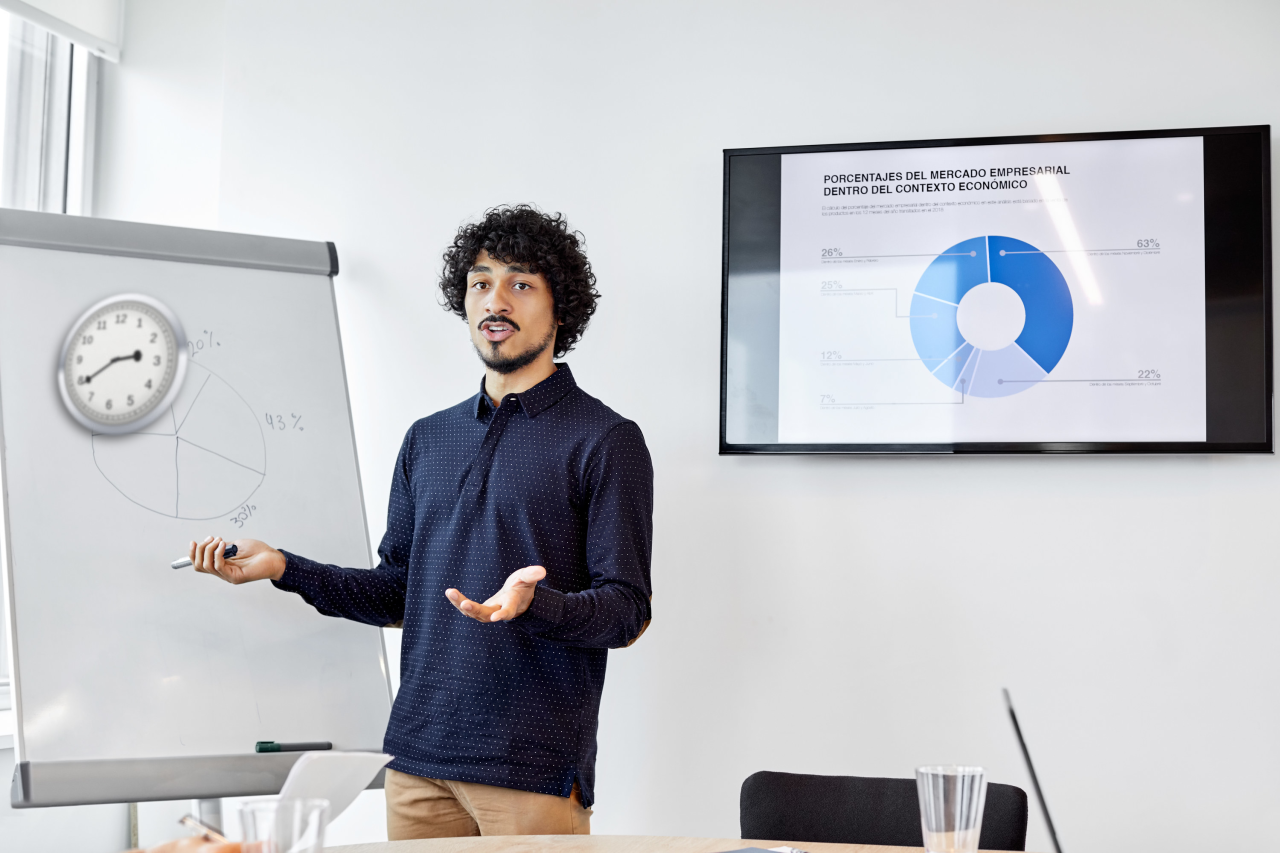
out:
2 h 39 min
